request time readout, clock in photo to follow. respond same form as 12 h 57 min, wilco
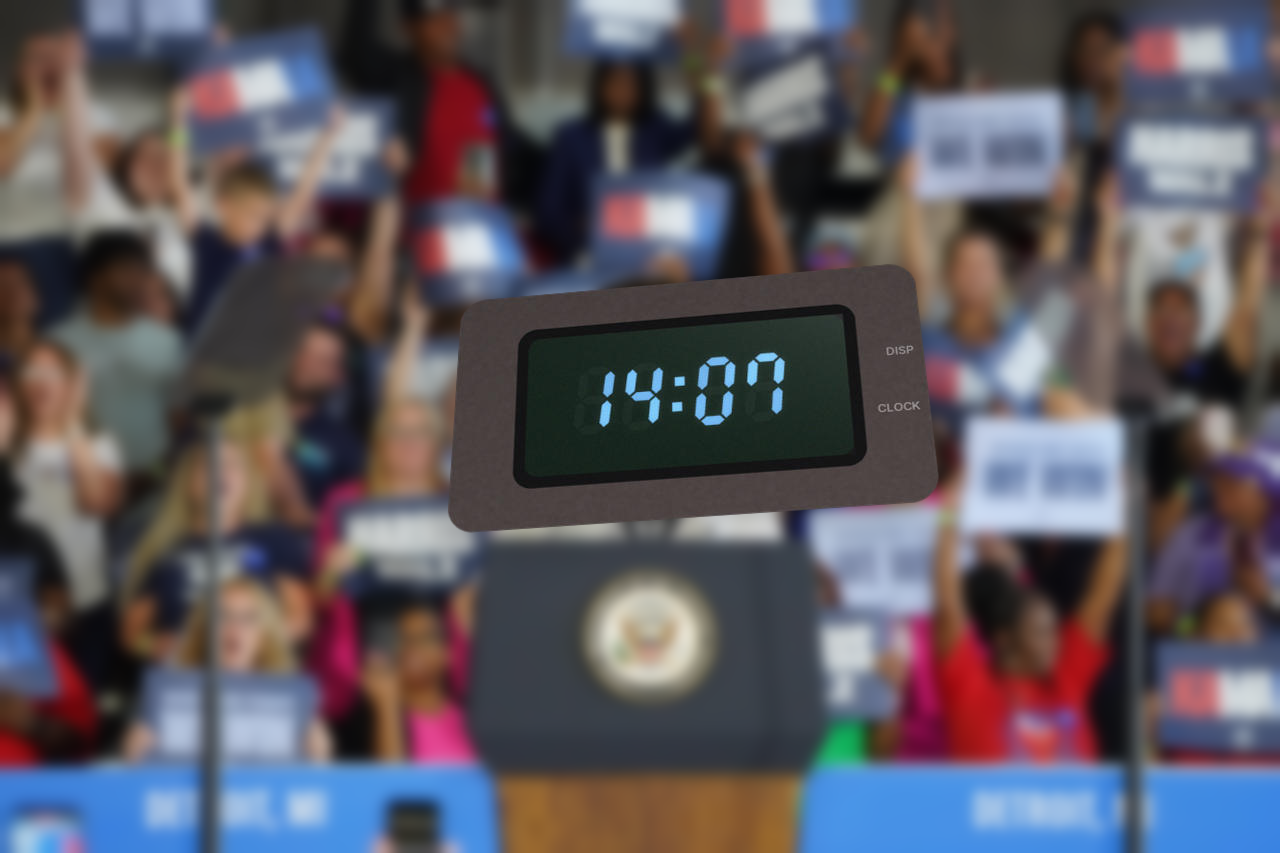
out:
14 h 07 min
